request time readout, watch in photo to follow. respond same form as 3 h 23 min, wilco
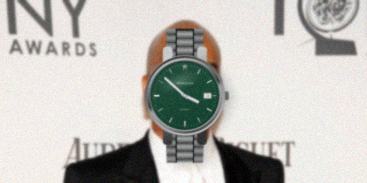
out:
3 h 52 min
